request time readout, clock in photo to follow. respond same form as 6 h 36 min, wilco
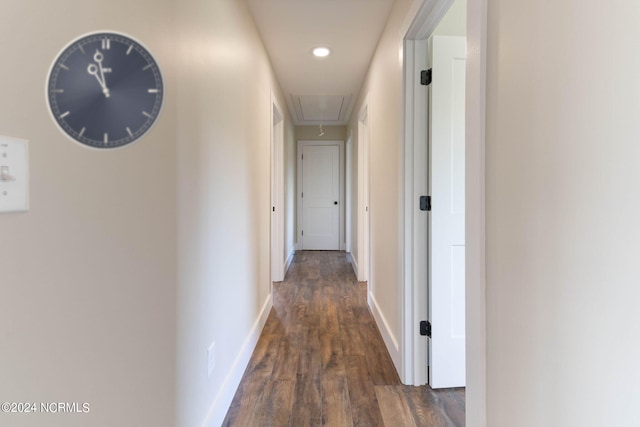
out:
10 h 58 min
